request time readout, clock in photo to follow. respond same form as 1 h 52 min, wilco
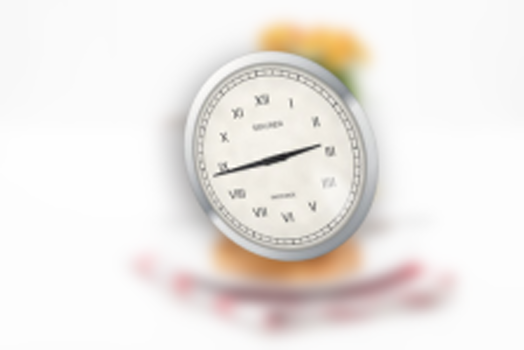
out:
2 h 44 min
